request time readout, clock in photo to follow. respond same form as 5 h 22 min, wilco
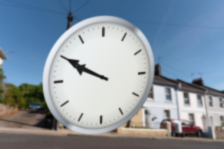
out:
9 h 50 min
